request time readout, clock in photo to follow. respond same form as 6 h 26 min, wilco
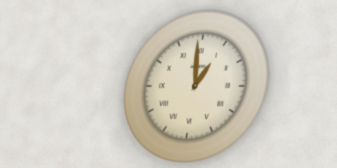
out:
12 h 59 min
